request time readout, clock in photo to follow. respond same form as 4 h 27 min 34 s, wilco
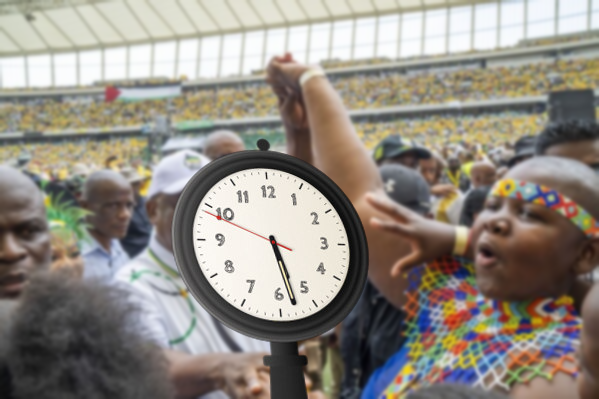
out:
5 h 27 min 49 s
